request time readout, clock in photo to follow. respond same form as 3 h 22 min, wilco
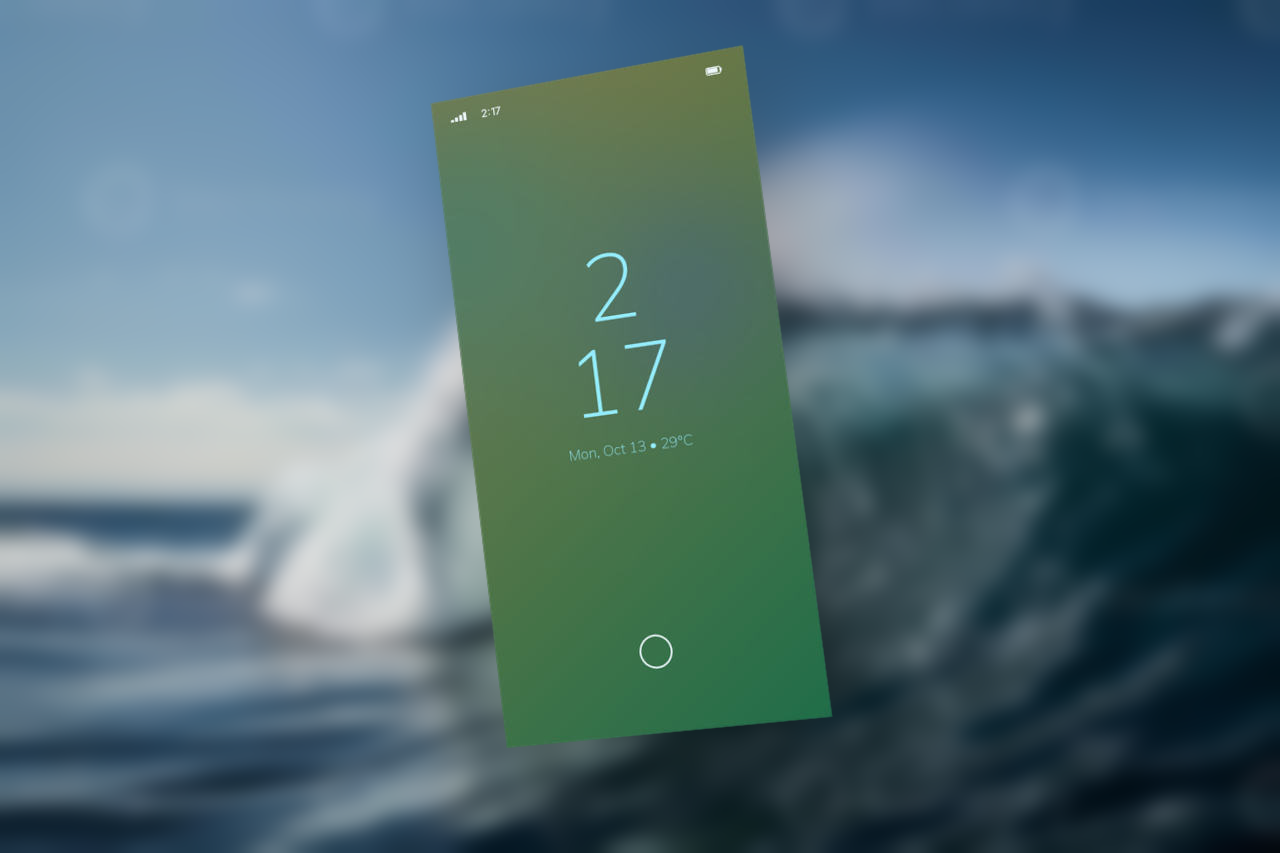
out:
2 h 17 min
